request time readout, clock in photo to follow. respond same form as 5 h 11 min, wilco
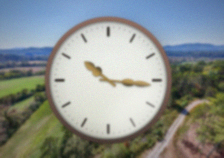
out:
10 h 16 min
